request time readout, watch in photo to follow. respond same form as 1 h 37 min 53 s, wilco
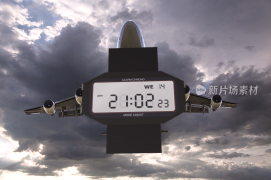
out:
21 h 02 min 23 s
